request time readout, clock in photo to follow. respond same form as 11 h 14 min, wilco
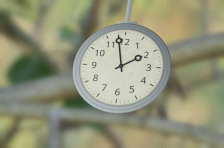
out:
1 h 58 min
